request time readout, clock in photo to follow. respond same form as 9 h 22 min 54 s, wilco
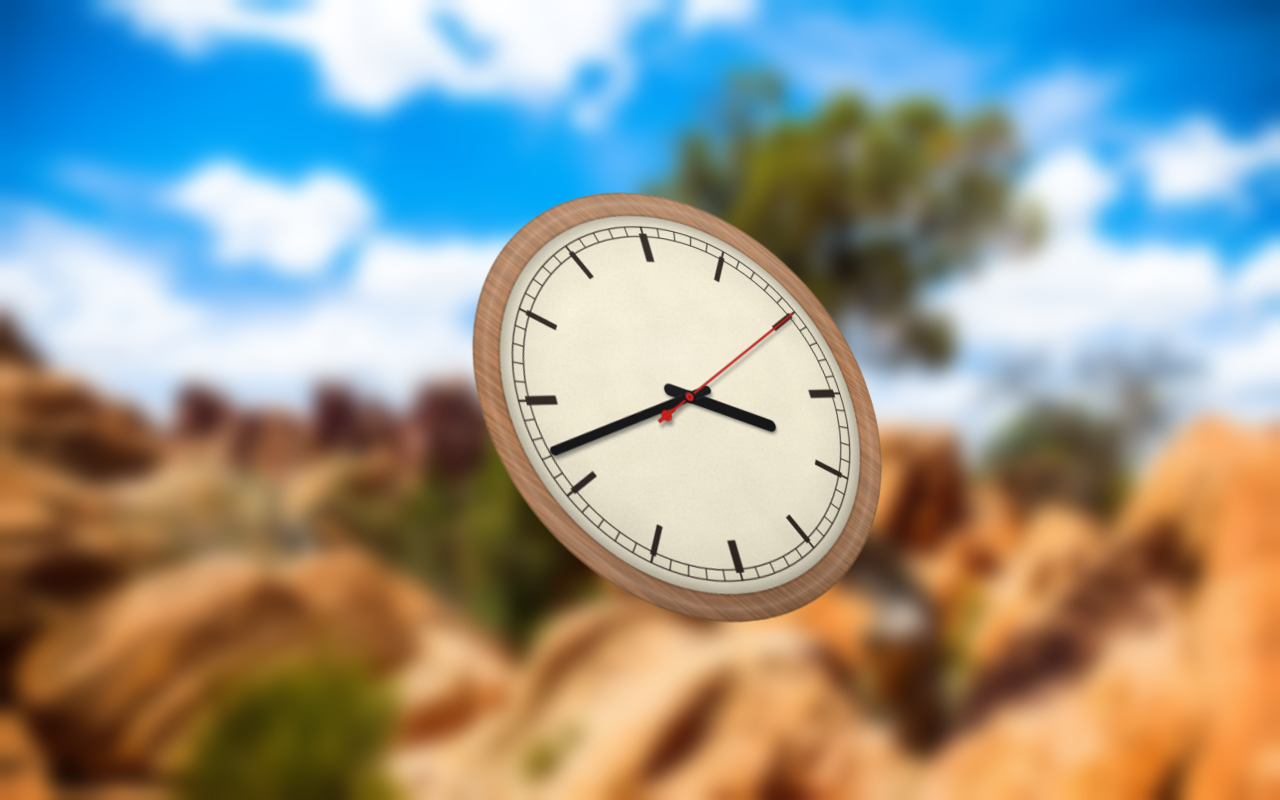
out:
3 h 42 min 10 s
